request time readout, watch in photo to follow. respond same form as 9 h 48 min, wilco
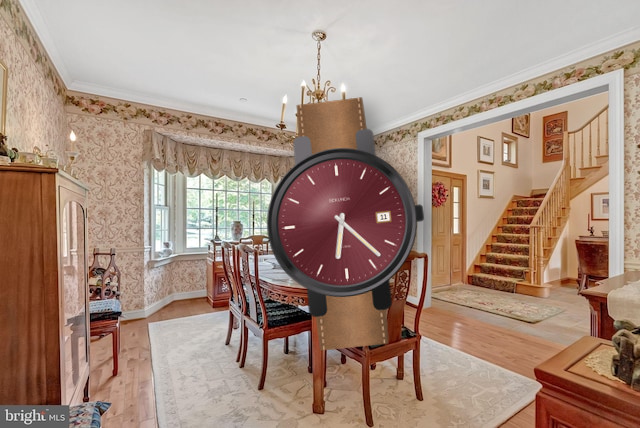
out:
6 h 23 min
